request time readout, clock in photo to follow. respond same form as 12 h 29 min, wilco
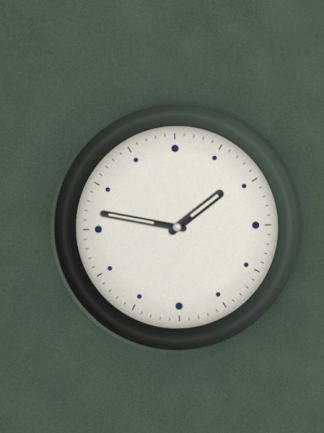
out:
1 h 47 min
